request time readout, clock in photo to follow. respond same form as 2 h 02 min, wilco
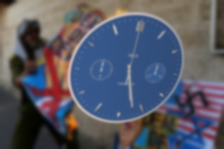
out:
5 h 27 min
